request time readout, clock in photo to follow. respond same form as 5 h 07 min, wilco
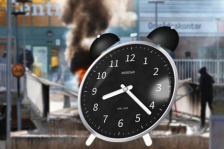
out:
8 h 22 min
